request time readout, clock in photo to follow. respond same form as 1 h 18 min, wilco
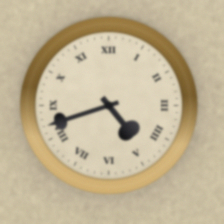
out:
4 h 42 min
